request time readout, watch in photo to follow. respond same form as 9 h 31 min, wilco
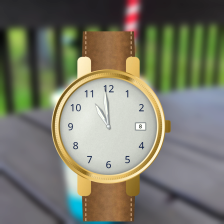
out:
10 h 59 min
